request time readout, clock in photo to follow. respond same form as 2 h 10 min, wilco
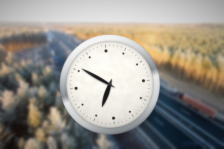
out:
6 h 51 min
